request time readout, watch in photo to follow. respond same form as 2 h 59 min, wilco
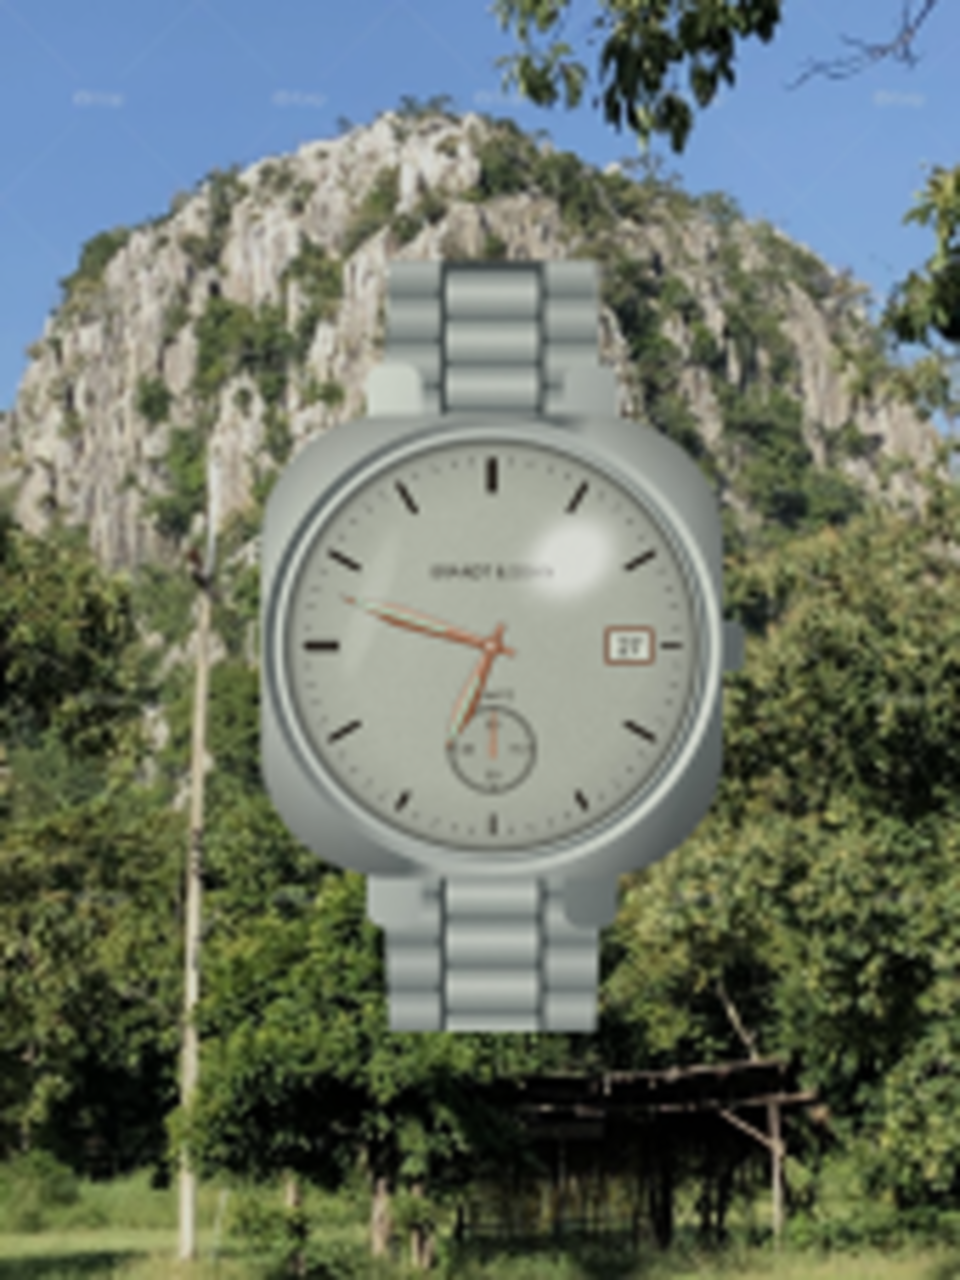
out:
6 h 48 min
